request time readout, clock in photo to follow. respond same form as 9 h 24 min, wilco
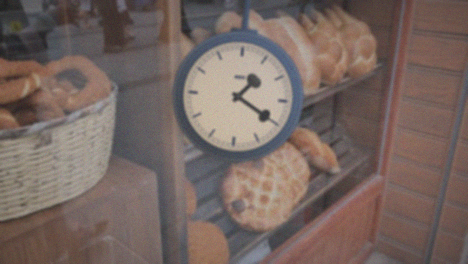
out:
1 h 20 min
